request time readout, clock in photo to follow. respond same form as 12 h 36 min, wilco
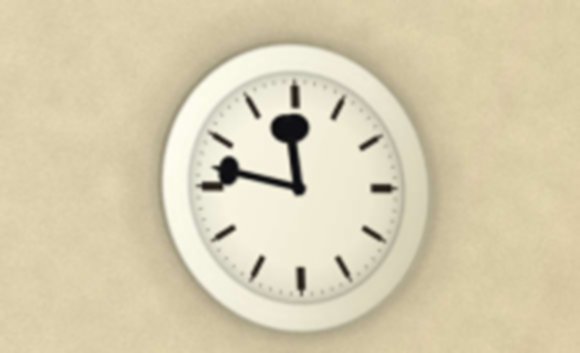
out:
11 h 47 min
